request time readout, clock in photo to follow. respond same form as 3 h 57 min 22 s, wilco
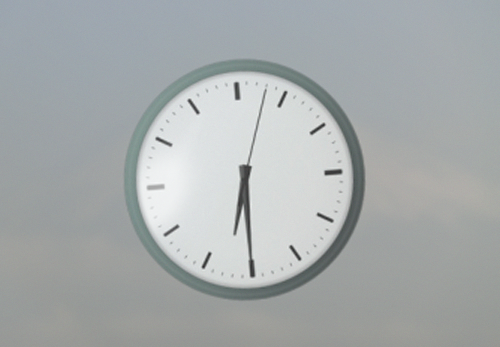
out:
6 h 30 min 03 s
